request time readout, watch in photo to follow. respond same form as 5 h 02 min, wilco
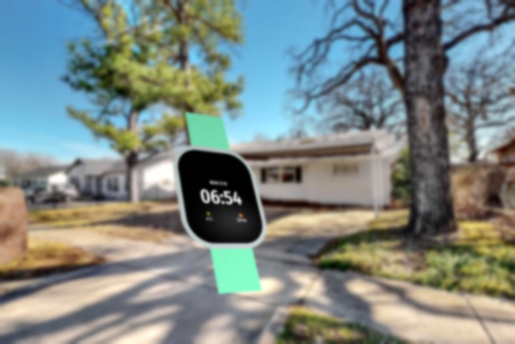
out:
6 h 54 min
